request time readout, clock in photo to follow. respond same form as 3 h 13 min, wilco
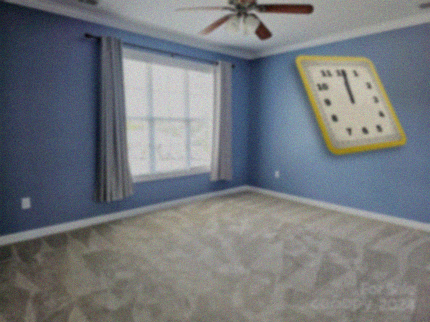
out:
12 h 01 min
